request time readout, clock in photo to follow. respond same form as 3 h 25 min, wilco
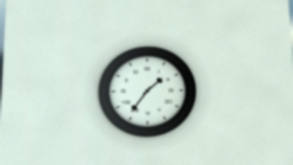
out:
1 h 36 min
